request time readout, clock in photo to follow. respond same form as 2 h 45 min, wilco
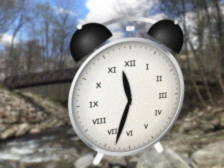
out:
11 h 33 min
